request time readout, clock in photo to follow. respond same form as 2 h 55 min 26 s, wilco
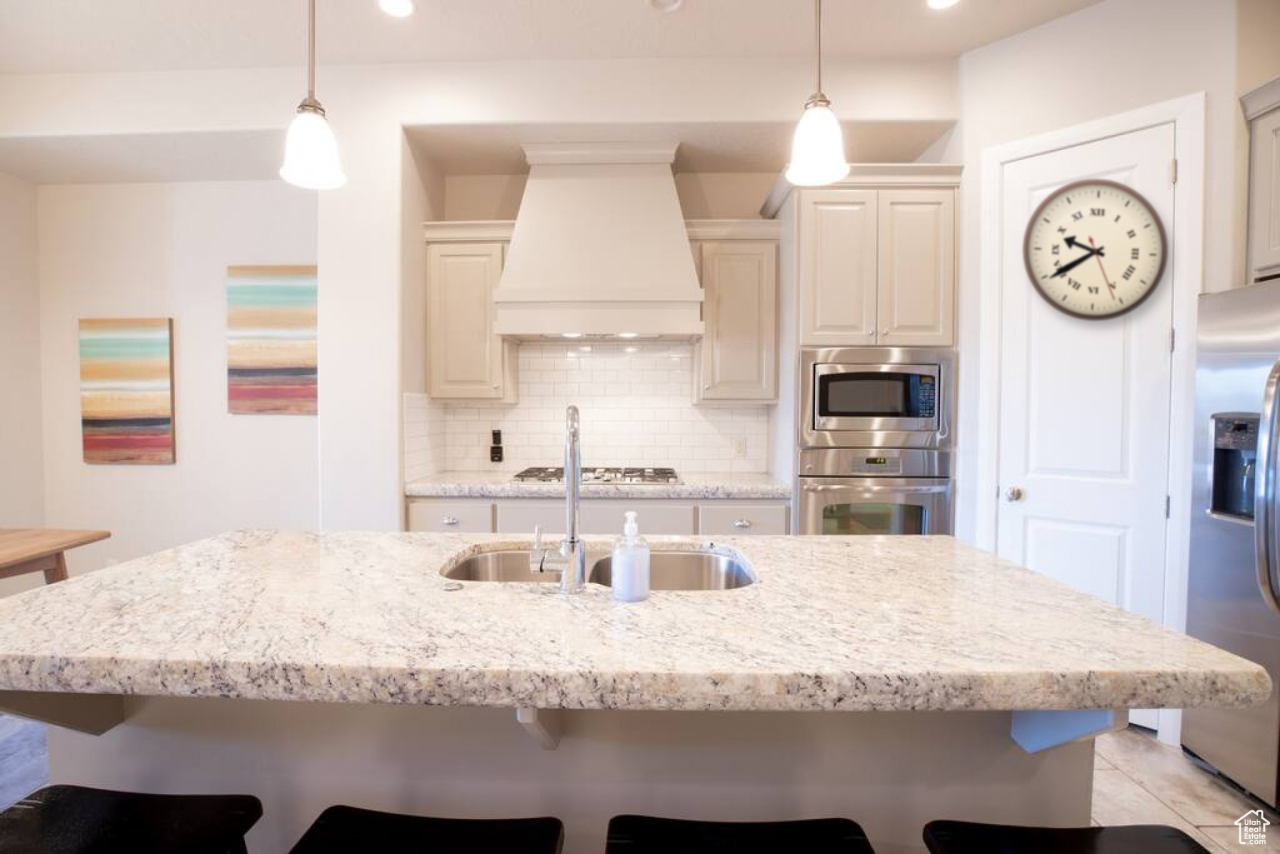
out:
9 h 39 min 26 s
